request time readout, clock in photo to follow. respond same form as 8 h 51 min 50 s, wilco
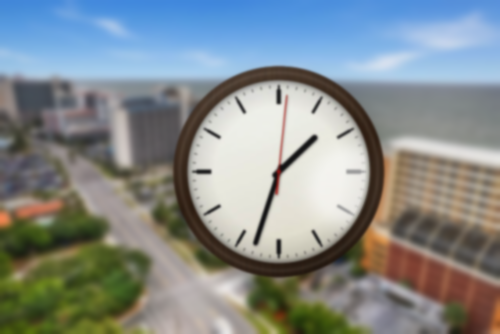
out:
1 h 33 min 01 s
